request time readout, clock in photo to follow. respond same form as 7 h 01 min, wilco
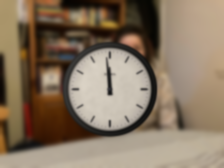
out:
11 h 59 min
